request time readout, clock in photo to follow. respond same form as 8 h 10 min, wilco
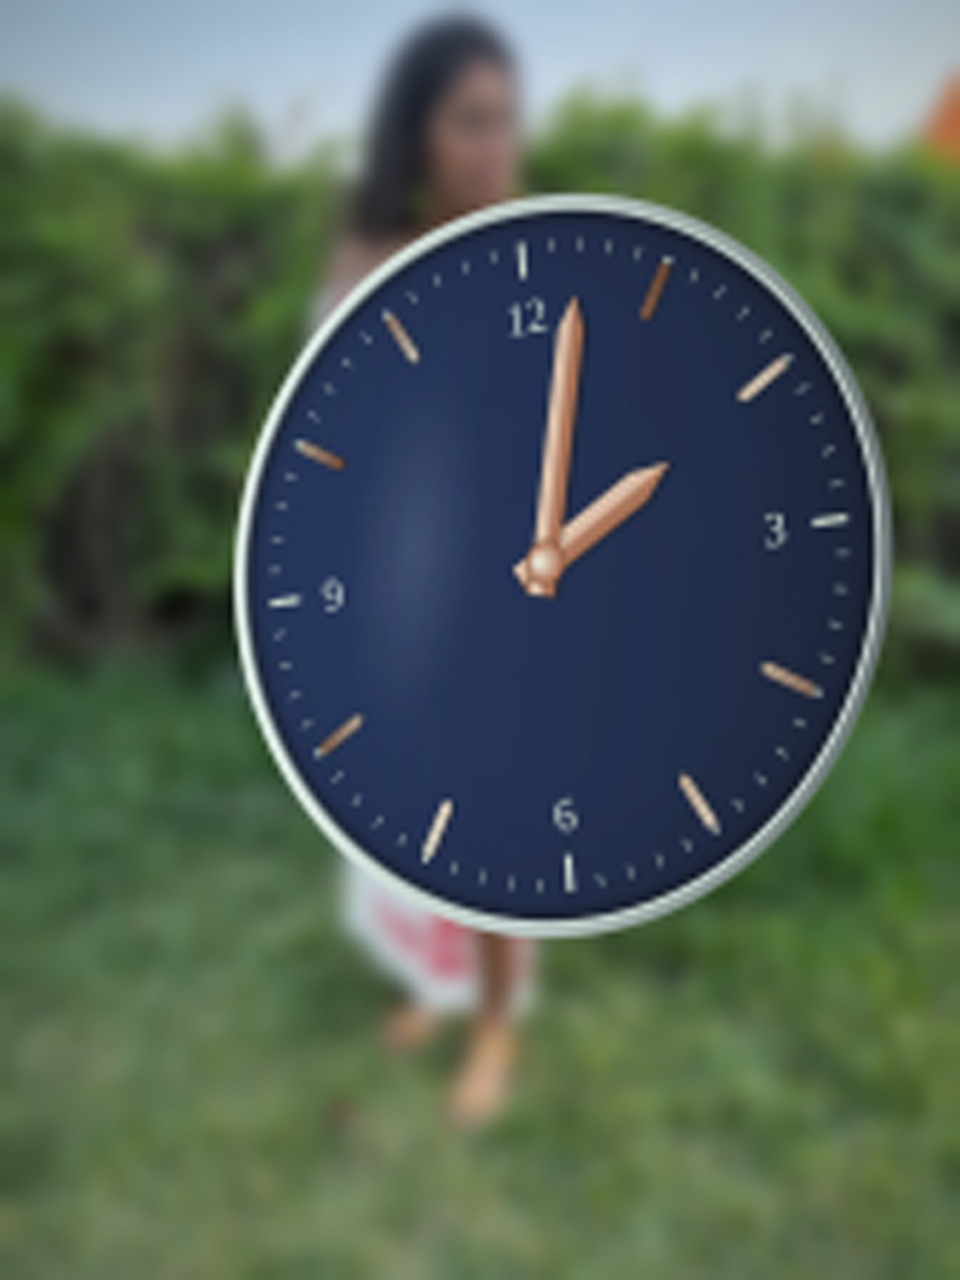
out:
2 h 02 min
